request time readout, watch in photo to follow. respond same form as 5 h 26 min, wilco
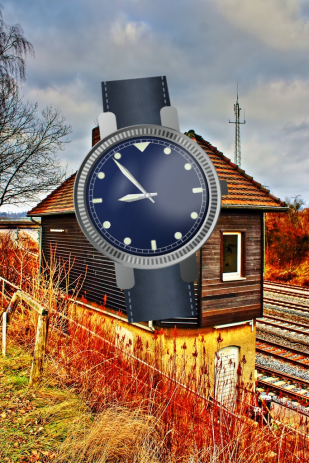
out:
8 h 54 min
